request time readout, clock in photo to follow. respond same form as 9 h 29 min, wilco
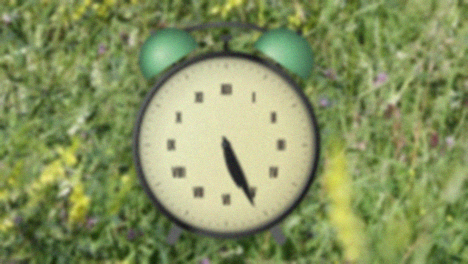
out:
5 h 26 min
